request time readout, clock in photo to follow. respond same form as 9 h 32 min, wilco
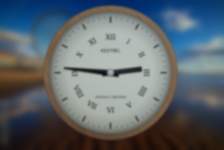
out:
2 h 46 min
